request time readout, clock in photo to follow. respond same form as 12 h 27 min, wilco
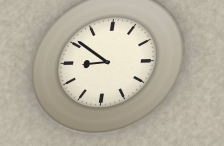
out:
8 h 51 min
